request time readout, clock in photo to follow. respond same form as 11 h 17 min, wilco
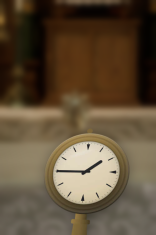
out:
1 h 45 min
